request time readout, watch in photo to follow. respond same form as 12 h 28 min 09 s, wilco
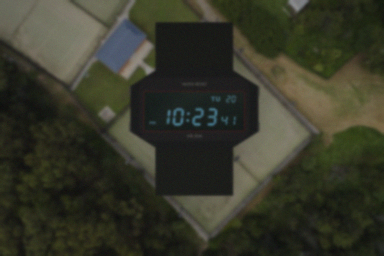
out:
10 h 23 min 41 s
